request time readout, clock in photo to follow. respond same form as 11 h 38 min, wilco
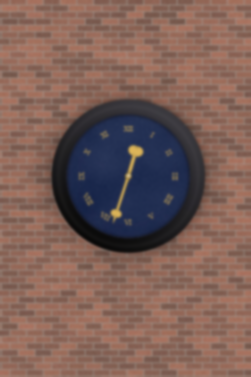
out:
12 h 33 min
